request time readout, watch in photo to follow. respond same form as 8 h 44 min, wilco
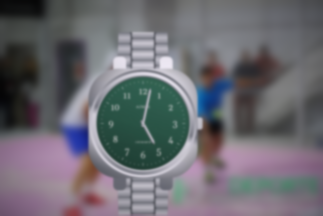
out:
5 h 02 min
